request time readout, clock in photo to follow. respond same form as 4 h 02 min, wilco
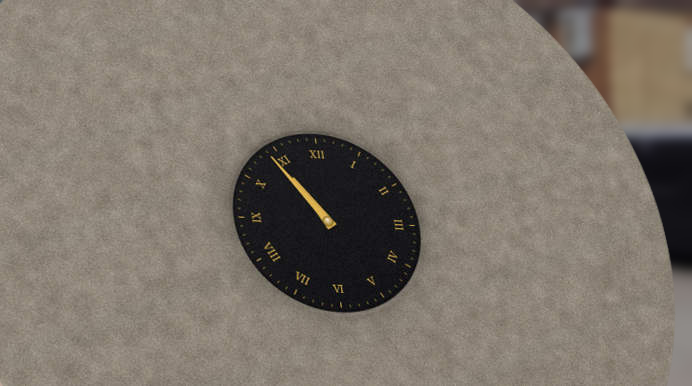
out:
10 h 54 min
